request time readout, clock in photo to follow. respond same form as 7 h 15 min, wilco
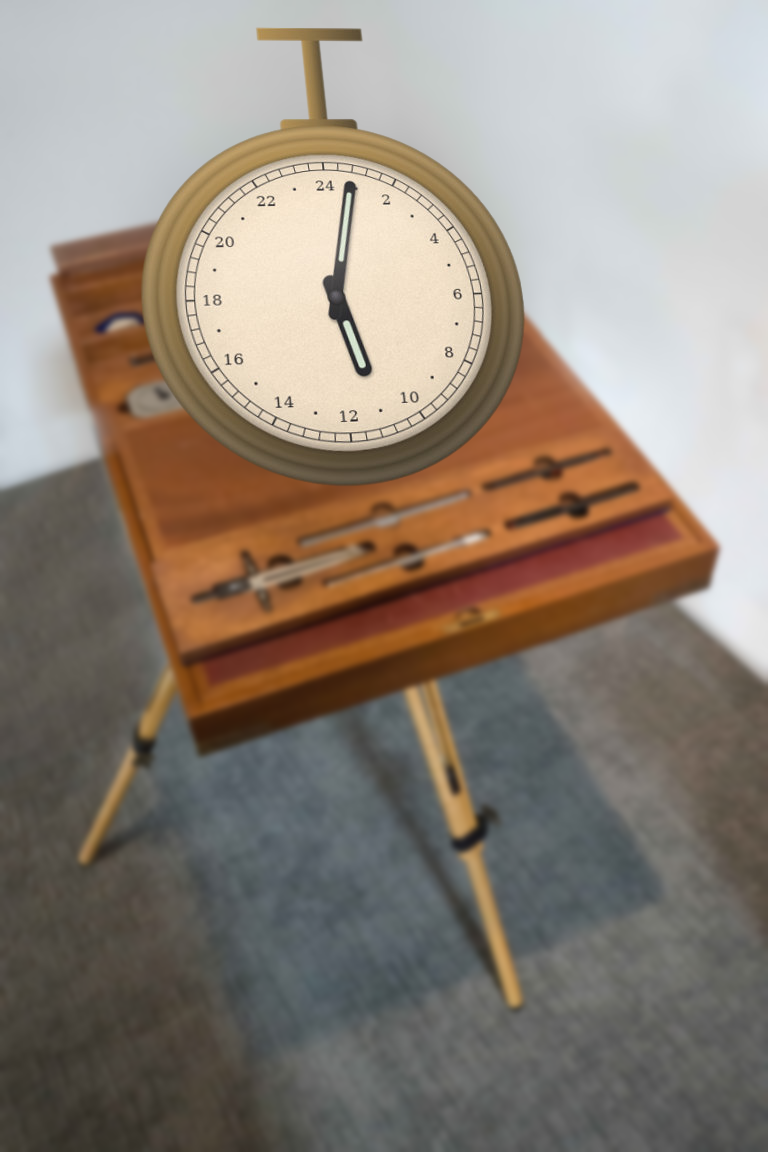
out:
11 h 02 min
